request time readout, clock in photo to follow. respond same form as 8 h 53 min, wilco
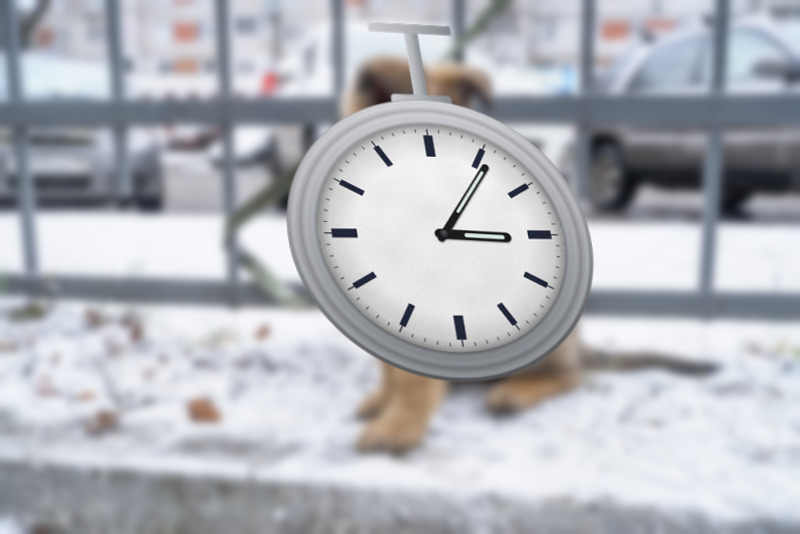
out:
3 h 06 min
